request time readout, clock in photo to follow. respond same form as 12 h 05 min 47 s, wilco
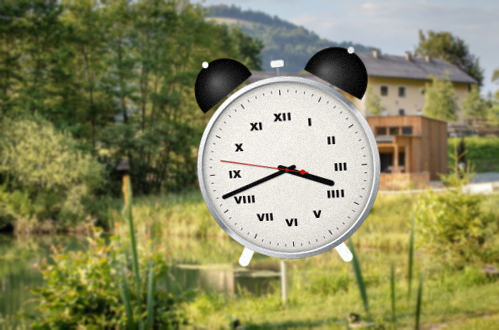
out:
3 h 41 min 47 s
